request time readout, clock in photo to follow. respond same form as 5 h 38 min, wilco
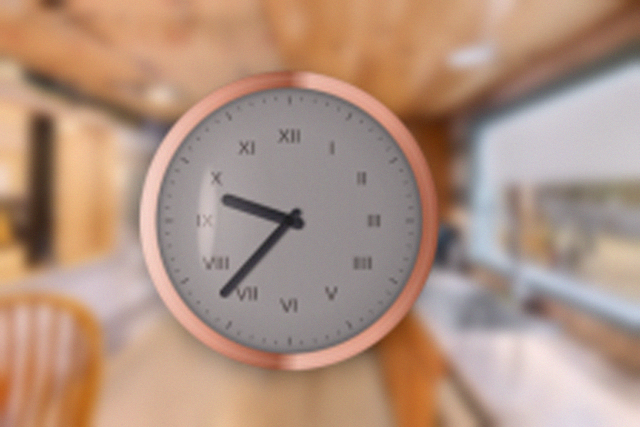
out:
9 h 37 min
